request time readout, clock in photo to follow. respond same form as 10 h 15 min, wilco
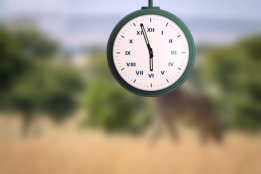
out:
5 h 57 min
